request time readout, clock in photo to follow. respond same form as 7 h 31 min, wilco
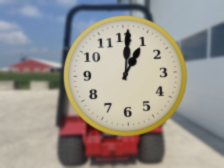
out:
1 h 01 min
